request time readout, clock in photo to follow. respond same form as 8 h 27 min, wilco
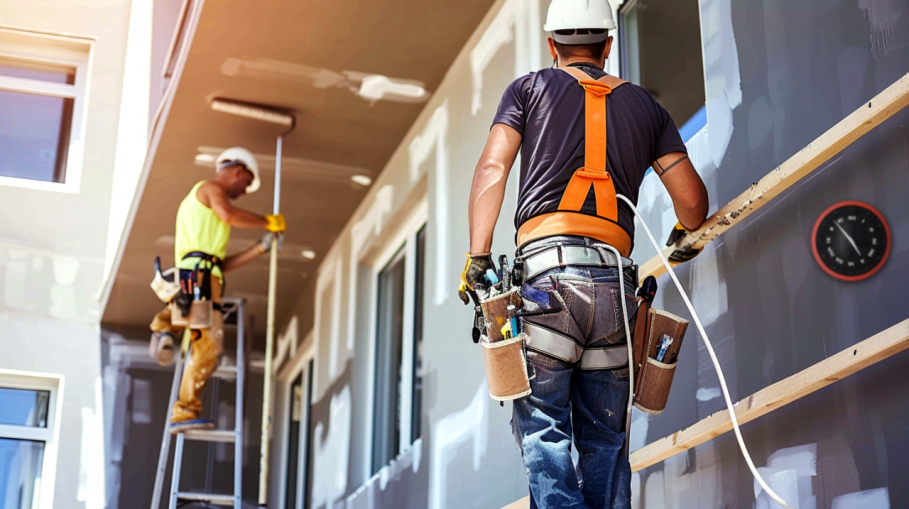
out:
4 h 53 min
